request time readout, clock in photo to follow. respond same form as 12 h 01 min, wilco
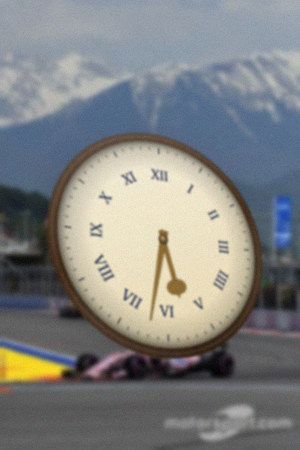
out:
5 h 32 min
